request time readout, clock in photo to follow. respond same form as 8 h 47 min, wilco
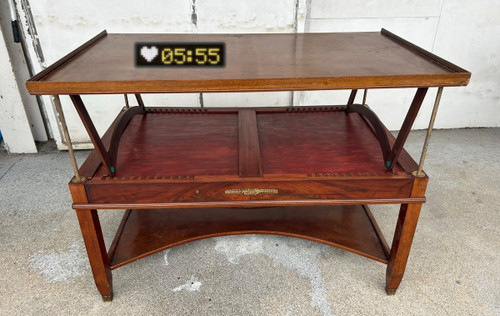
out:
5 h 55 min
